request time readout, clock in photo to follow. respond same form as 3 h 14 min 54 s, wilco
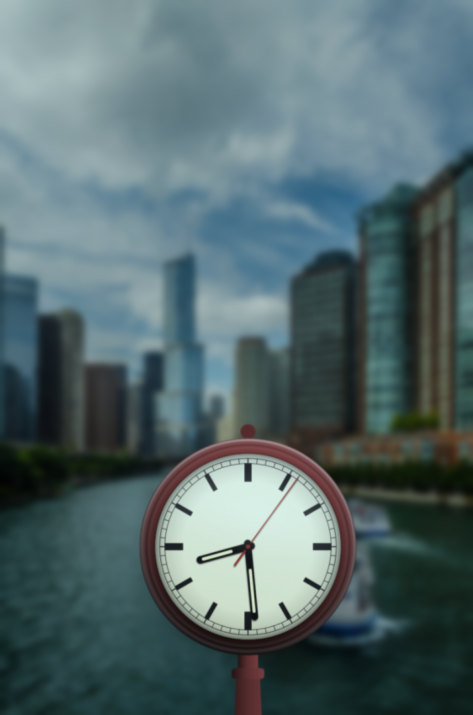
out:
8 h 29 min 06 s
